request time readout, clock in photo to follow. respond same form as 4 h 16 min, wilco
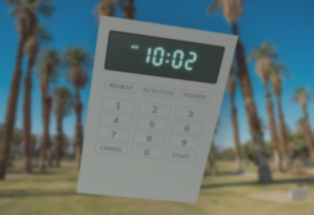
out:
10 h 02 min
